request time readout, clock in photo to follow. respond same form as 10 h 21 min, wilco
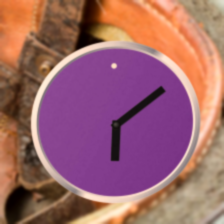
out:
6 h 09 min
